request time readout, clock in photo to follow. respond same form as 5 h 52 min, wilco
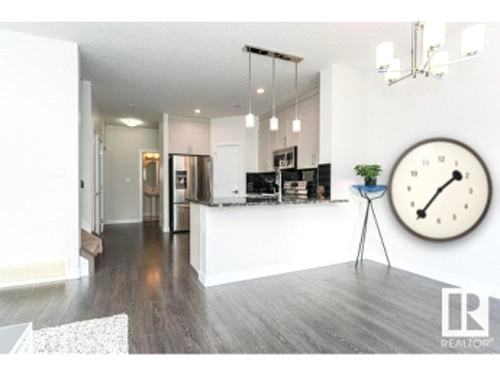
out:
1 h 36 min
